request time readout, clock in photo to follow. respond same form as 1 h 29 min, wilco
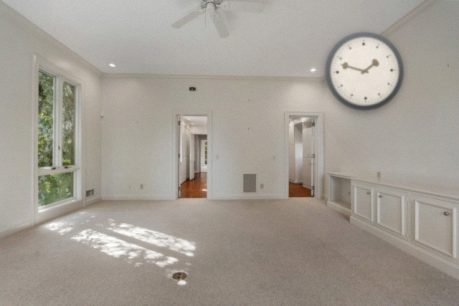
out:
1 h 48 min
